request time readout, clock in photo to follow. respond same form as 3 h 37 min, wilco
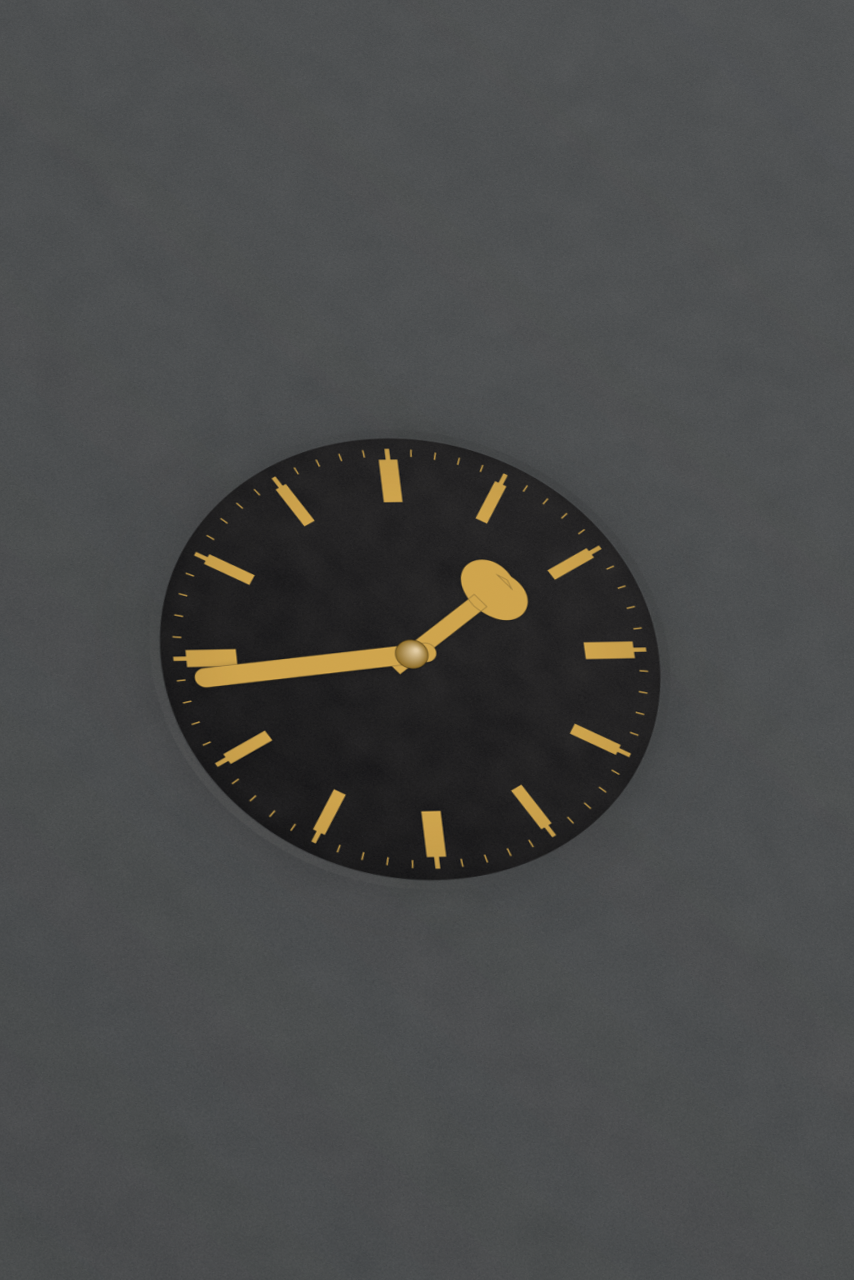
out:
1 h 44 min
